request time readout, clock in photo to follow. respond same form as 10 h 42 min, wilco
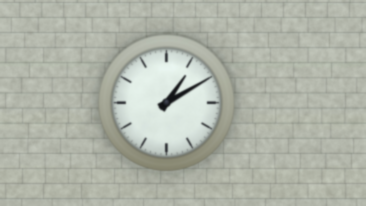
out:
1 h 10 min
